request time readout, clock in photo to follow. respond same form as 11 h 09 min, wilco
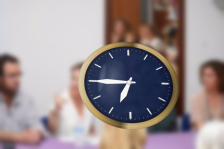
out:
6 h 45 min
